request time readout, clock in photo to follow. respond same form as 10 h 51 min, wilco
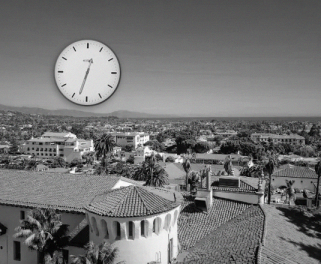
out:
12 h 33 min
